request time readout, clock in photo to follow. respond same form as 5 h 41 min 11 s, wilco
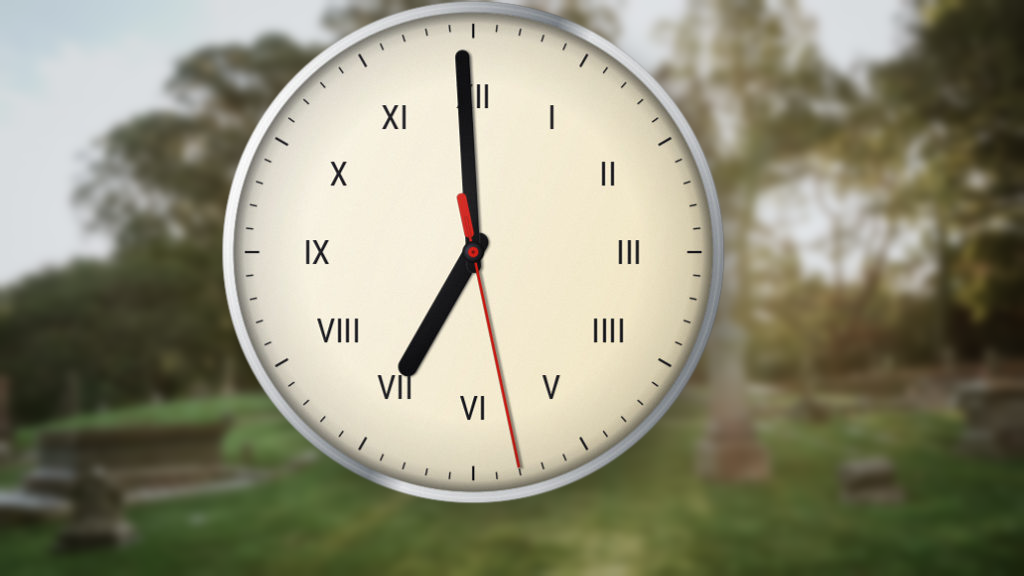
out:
6 h 59 min 28 s
